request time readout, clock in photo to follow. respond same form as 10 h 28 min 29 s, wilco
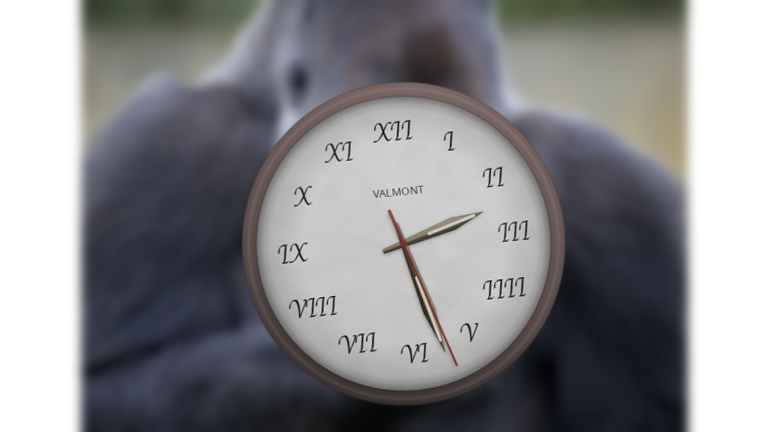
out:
2 h 27 min 27 s
